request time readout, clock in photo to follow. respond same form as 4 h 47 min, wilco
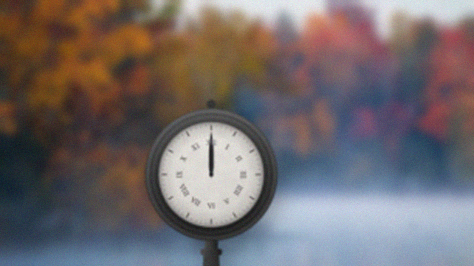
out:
12 h 00 min
